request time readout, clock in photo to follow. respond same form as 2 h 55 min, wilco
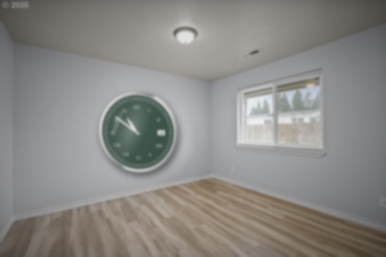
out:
10 h 51 min
